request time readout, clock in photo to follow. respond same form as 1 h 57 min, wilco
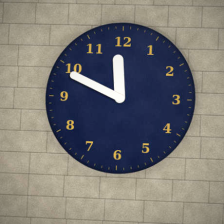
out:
11 h 49 min
